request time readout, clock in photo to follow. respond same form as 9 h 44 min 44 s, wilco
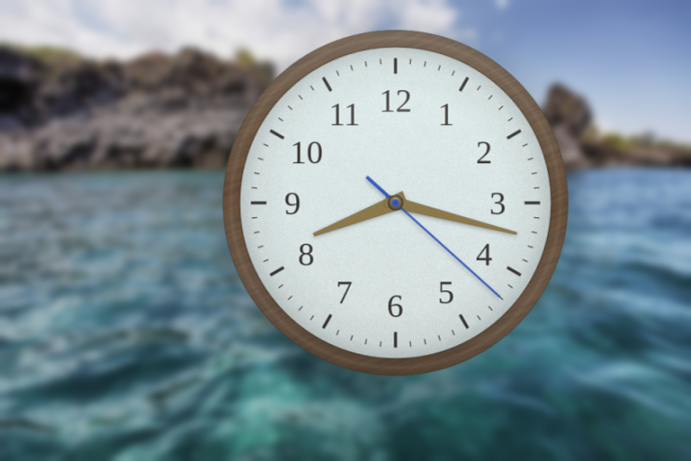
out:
8 h 17 min 22 s
